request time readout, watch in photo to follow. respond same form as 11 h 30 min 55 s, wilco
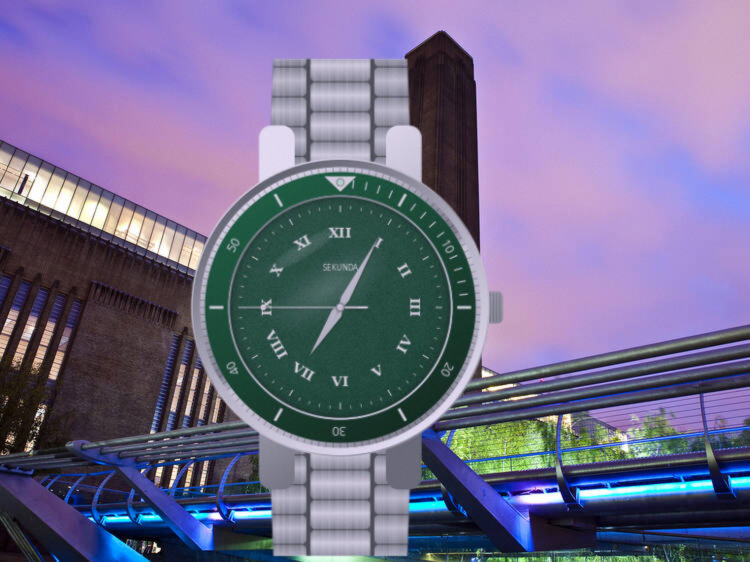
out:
7 h 04 min 45 s
